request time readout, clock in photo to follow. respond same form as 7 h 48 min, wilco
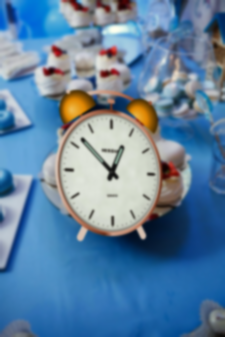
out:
12 h 52 min
